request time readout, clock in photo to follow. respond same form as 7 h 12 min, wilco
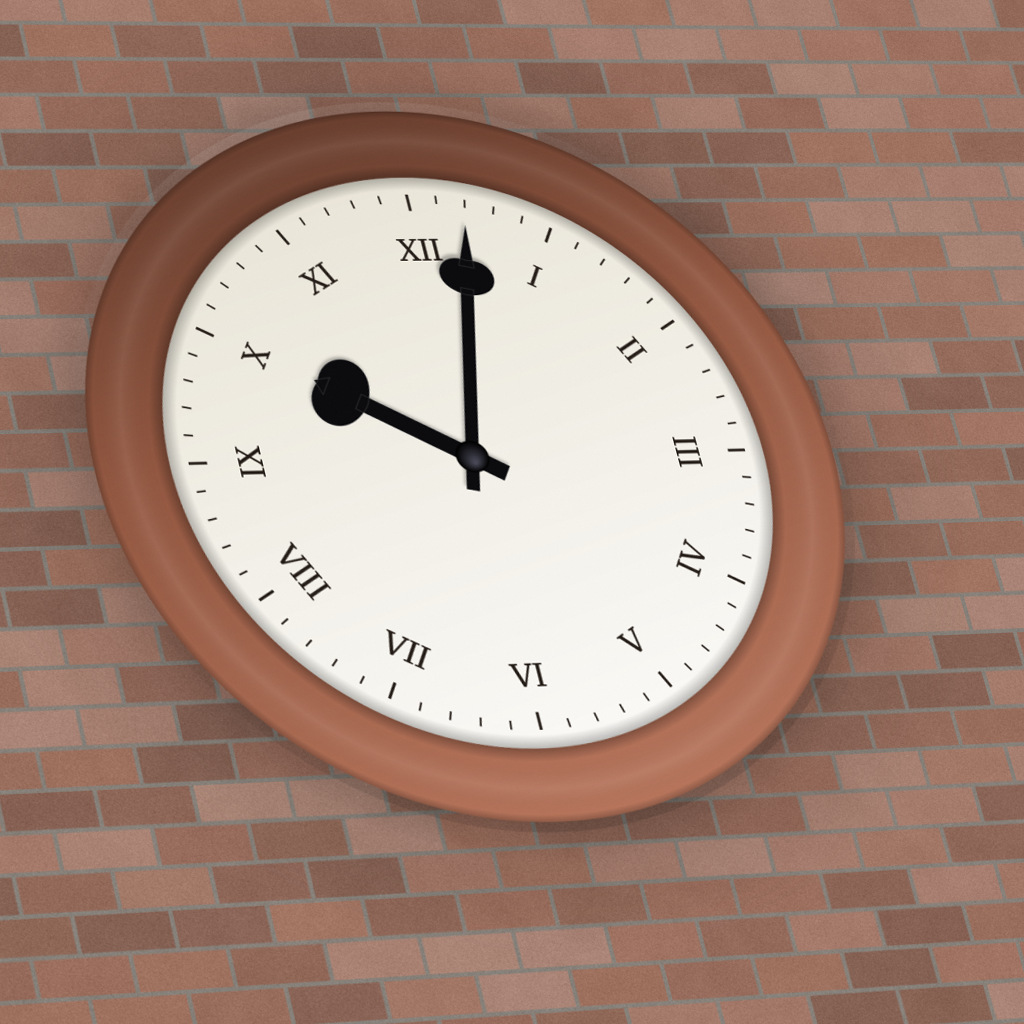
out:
10 h 02 min
